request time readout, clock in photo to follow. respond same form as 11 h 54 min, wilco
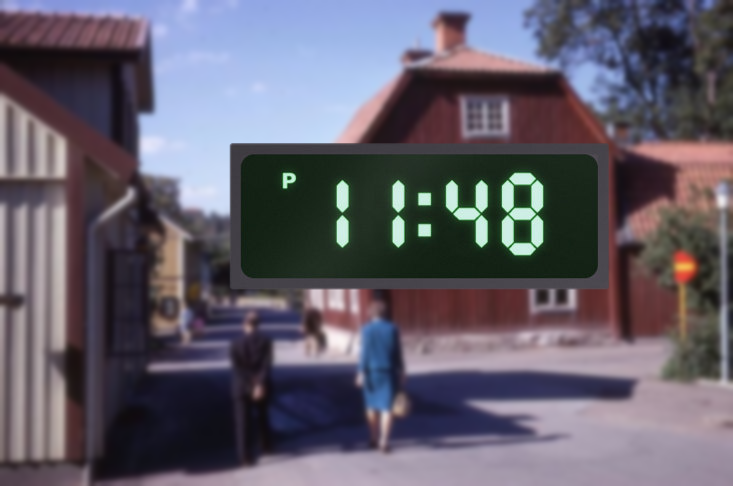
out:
11 h 48 min
